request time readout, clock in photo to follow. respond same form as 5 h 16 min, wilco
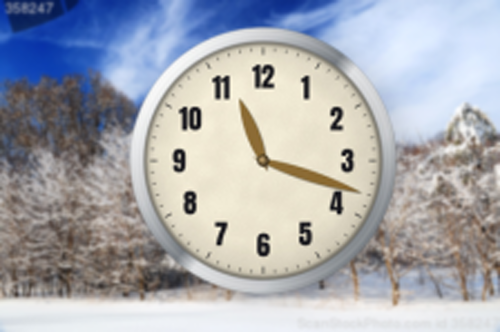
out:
11 h 18 min
